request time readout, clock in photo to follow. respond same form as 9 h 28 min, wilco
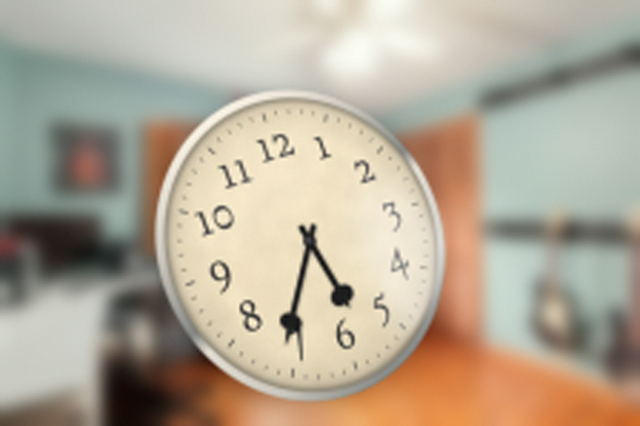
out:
5 h 36 min
